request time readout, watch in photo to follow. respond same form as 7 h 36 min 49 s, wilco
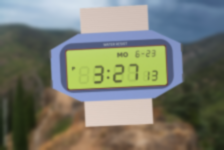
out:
3 h 27 min 13 s
